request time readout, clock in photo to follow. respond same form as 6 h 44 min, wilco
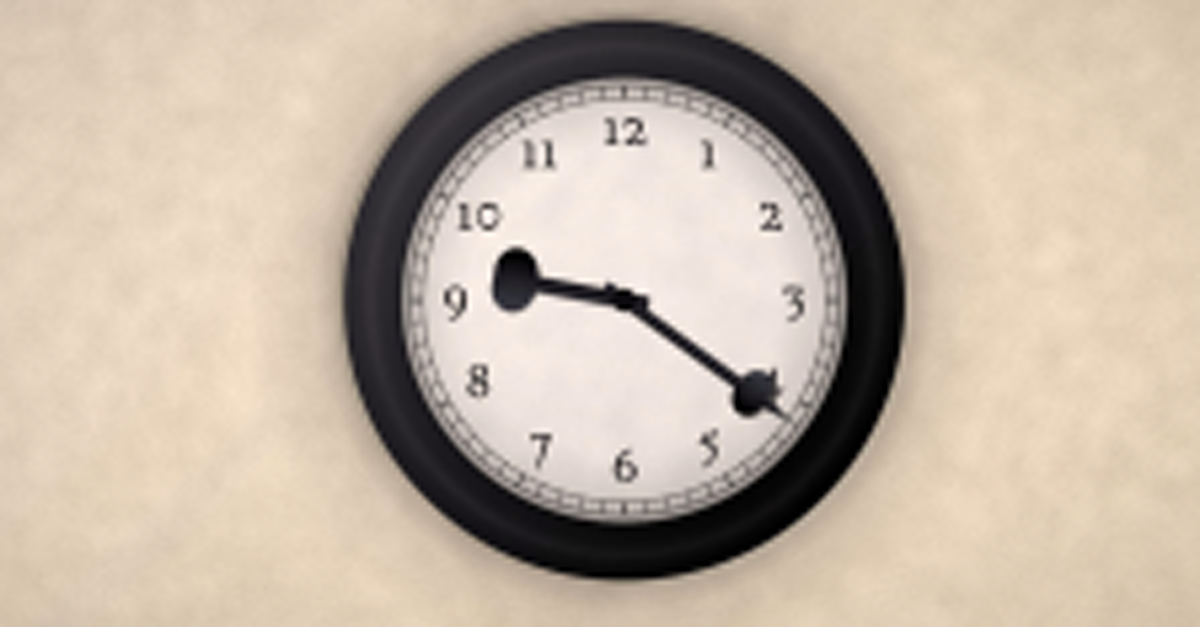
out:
9 h 21 min
